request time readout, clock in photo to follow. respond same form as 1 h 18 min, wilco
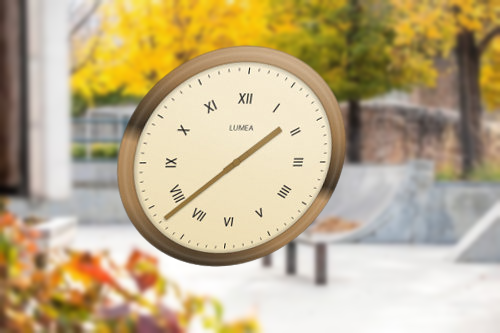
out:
1 h 38 min
